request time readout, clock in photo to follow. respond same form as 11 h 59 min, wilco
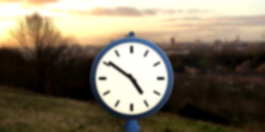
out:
4 h 51 min
